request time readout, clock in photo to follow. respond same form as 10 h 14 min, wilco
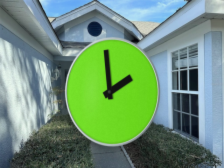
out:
1 h 59 min
